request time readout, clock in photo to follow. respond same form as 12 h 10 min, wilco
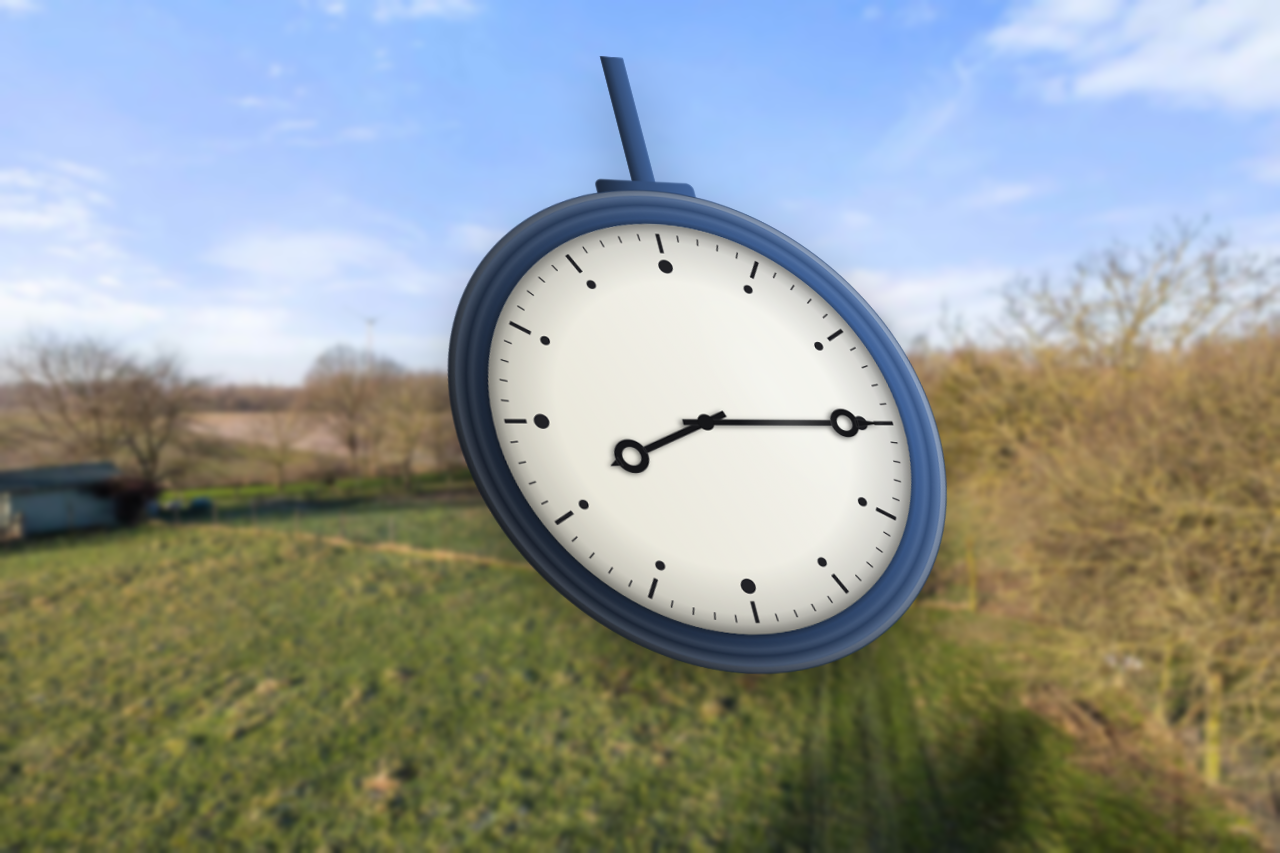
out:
8 h 15 min
